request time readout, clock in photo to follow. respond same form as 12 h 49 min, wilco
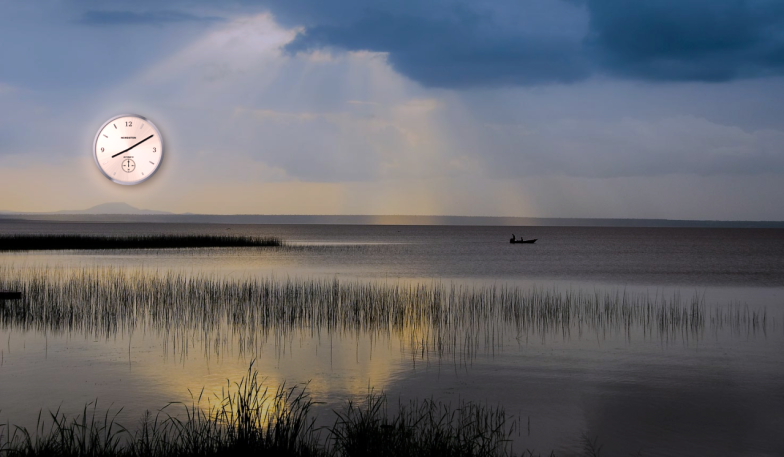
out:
8 h 10 min
